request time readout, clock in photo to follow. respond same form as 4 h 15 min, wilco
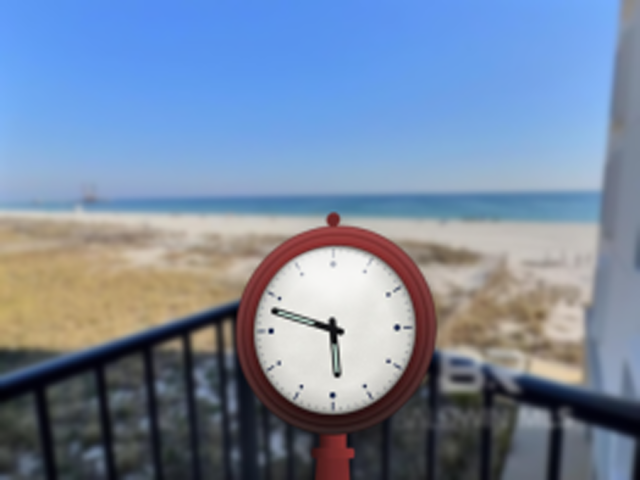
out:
5 h 48 min
